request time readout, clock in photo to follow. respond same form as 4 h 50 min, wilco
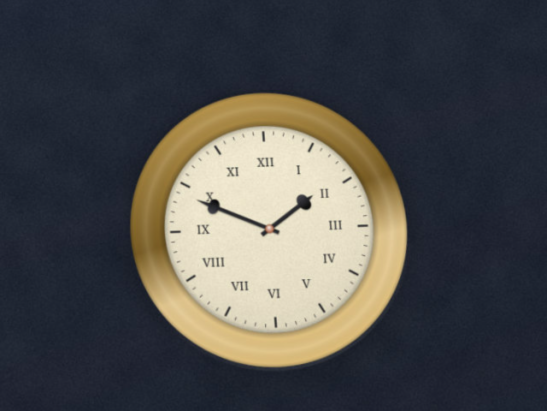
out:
1 h 49 min
